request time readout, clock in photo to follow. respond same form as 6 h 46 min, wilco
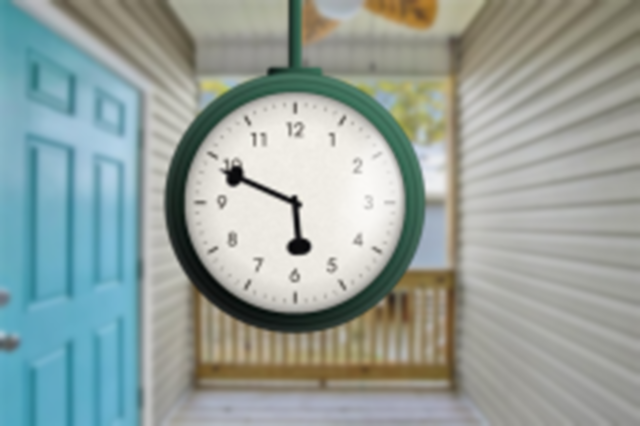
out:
5 h 49 min
